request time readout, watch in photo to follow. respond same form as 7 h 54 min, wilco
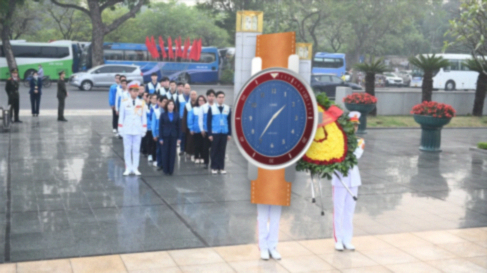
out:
1 h 36 min
